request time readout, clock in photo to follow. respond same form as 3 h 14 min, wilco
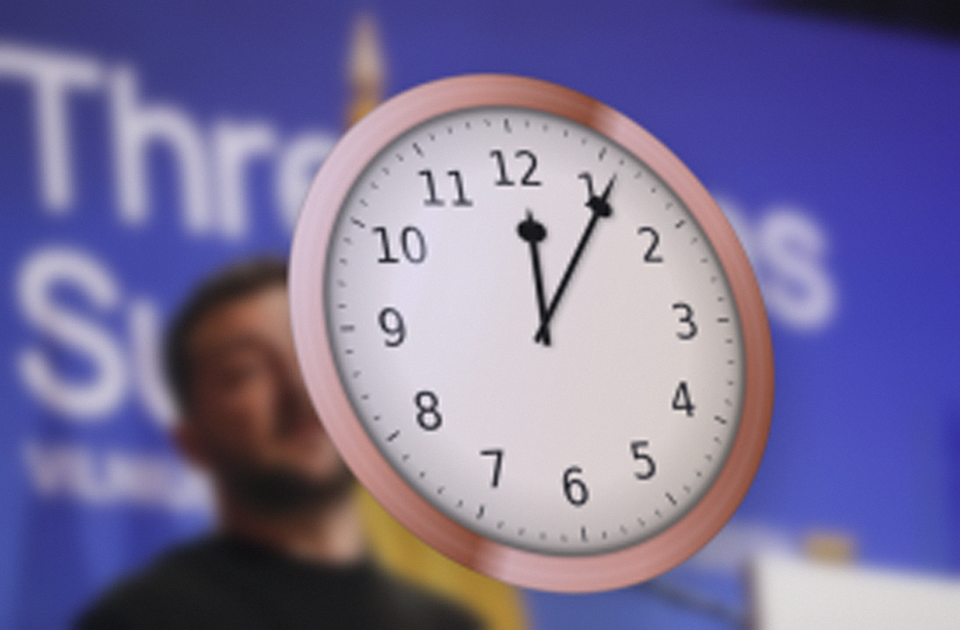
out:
12 h 06 min
